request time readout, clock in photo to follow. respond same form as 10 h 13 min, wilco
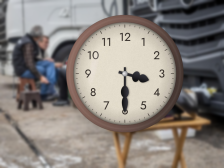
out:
3 h 30 min
